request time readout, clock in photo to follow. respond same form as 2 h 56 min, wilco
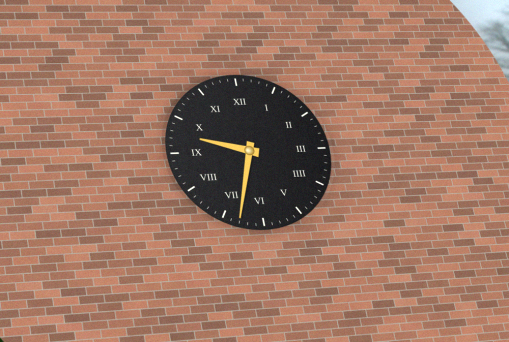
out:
9 h 33 min
